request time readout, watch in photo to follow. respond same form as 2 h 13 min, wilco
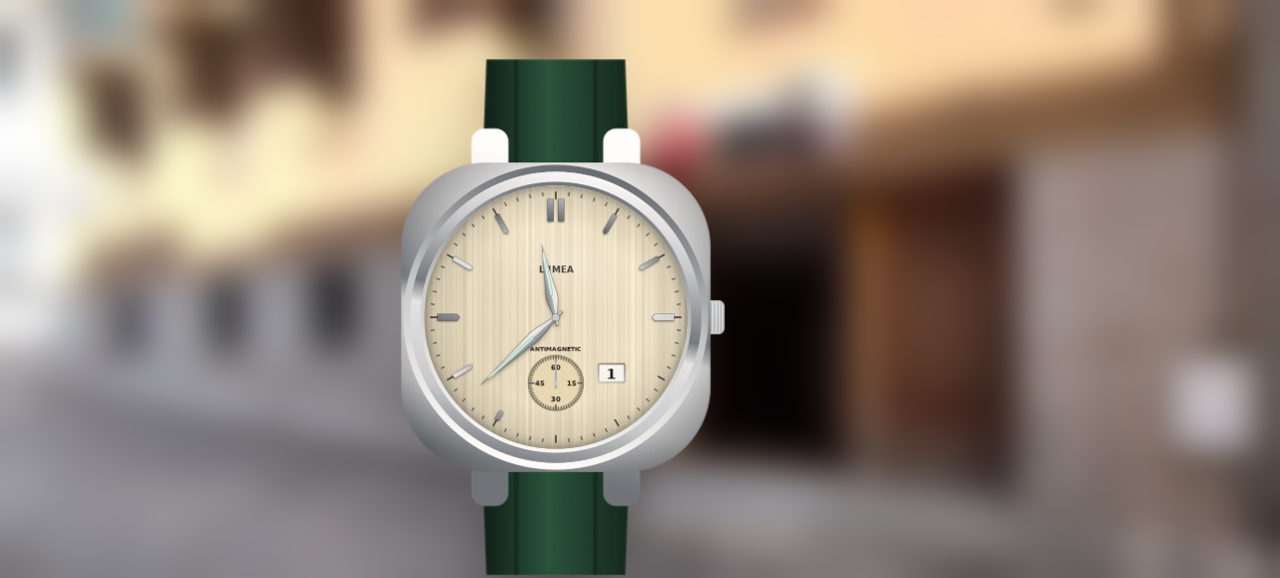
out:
11 h 38 min
